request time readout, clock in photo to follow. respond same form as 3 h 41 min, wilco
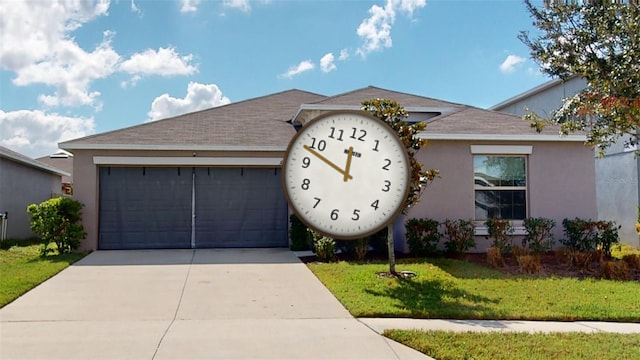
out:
11 h 48 min
